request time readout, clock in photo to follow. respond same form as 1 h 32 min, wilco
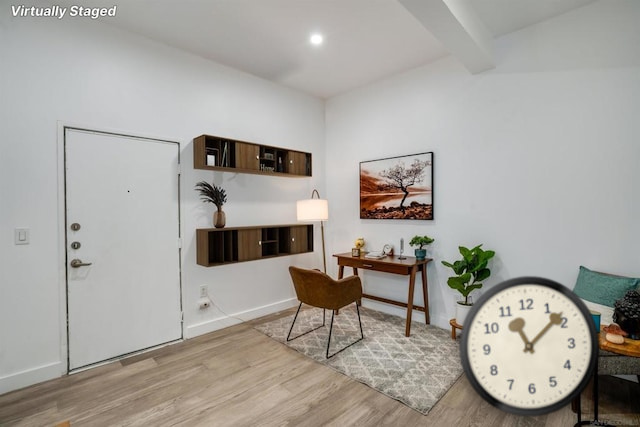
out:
11 h 08 min
